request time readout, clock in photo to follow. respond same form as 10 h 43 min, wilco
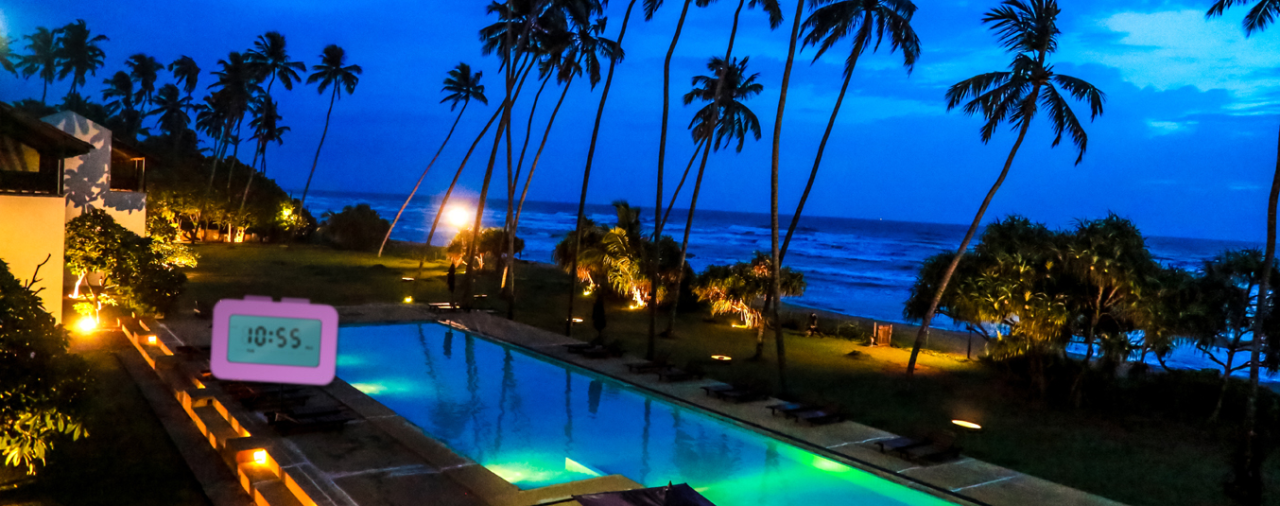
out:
10 h 55 min
